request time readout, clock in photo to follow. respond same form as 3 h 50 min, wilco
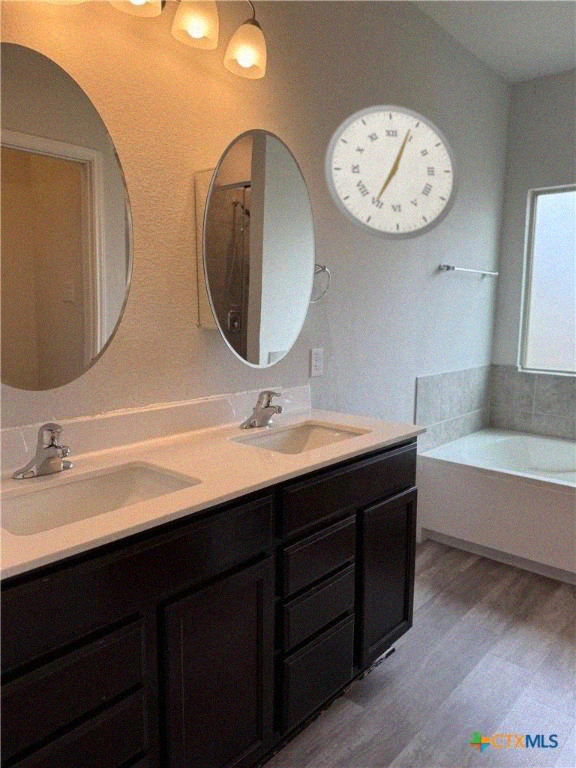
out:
7 h 04 min
